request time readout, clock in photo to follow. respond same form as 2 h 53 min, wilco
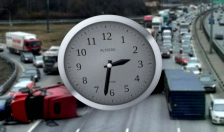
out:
2 h 32 min
